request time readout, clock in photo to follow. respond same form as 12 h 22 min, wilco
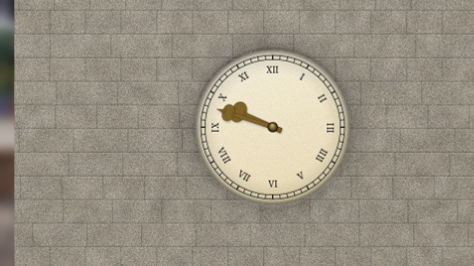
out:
9 h 48 min
